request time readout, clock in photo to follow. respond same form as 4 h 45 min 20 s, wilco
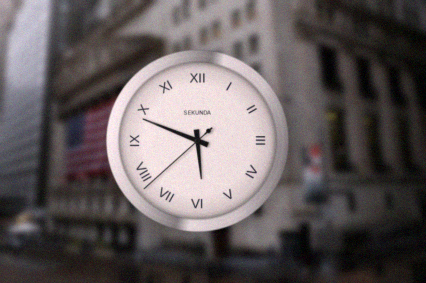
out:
5 h 48 min 38 s
